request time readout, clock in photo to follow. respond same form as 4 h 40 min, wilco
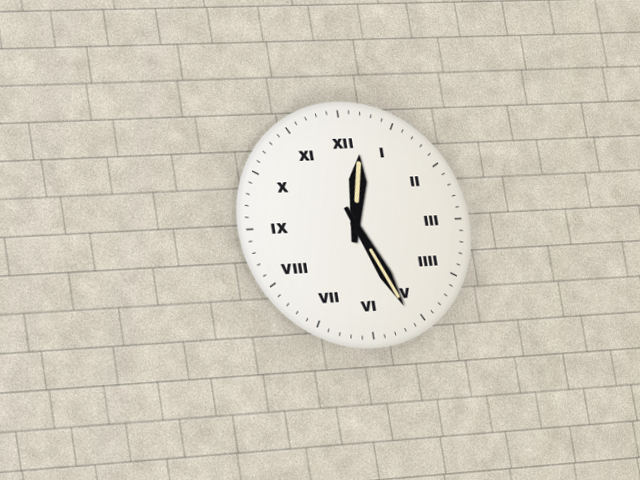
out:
12 h 26 min
